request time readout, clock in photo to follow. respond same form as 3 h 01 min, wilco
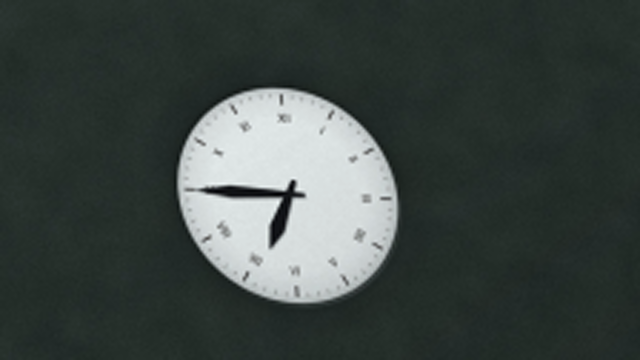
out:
6 h 45 min
